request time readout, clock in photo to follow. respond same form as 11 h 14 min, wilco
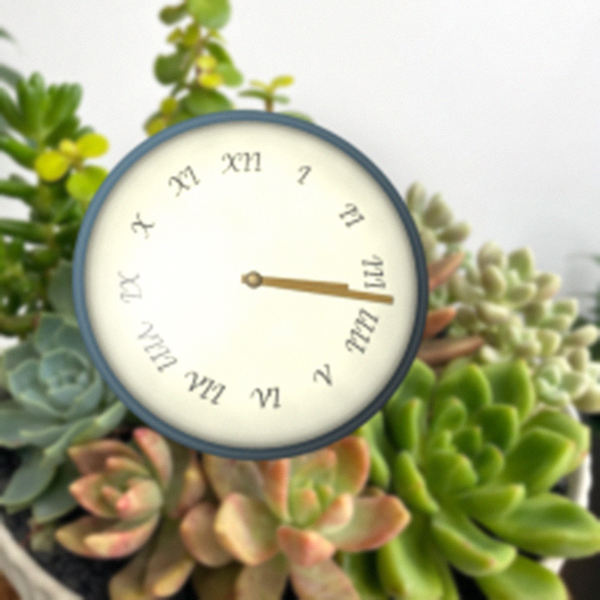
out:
3 h 17 min
